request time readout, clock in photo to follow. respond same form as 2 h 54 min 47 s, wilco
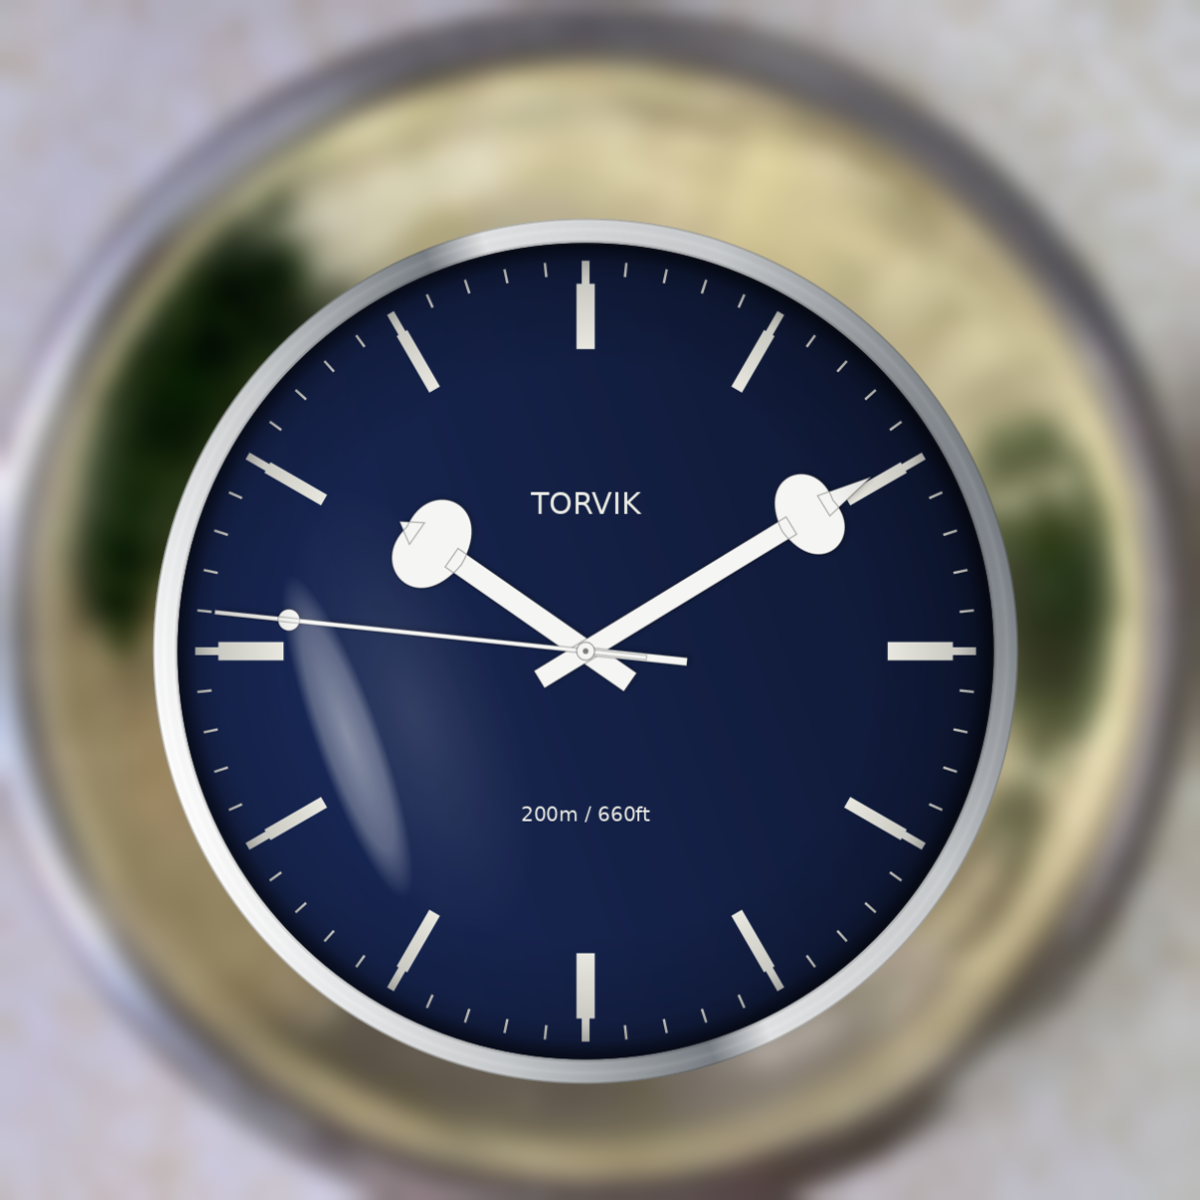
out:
10 h 09 min 46 s
